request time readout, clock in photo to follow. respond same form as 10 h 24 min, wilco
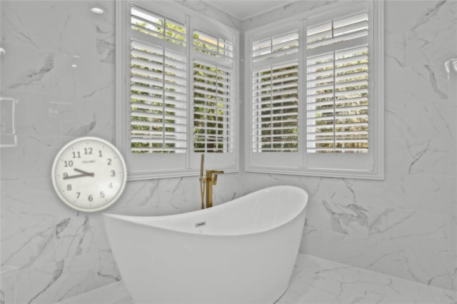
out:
9 h 44 min
